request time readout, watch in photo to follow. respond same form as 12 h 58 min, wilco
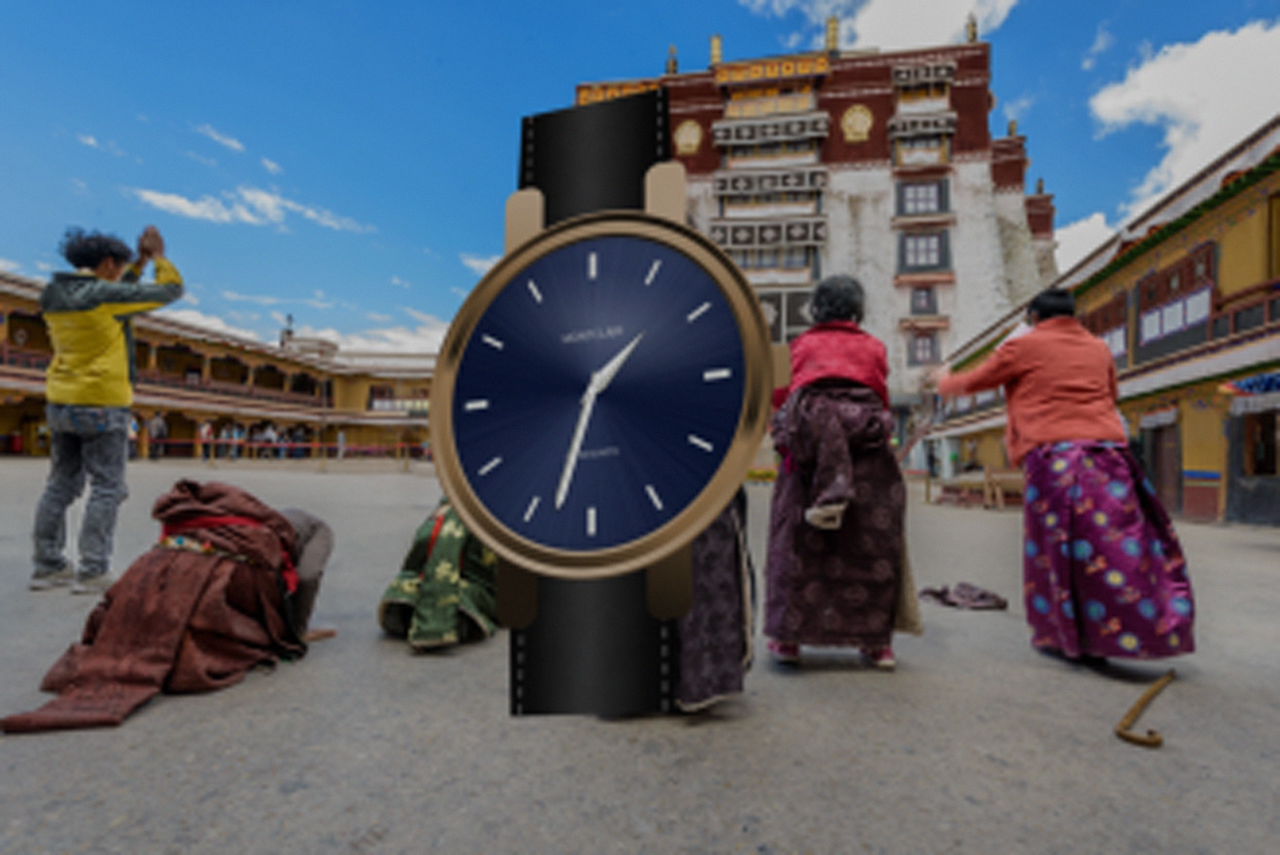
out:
1 h 33 min
